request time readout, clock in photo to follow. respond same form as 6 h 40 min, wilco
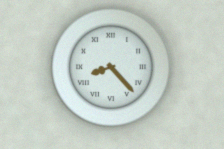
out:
8 h 23 min
